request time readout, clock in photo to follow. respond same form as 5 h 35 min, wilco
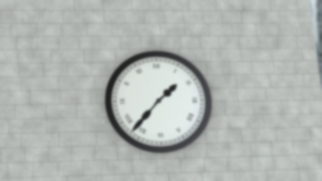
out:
1 h 37 min
